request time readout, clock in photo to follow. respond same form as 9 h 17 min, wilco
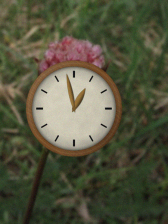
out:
12 h 58 min
